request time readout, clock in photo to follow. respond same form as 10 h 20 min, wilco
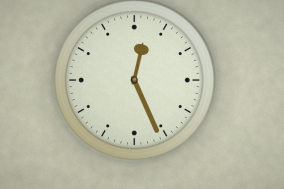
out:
12 h 26 min
